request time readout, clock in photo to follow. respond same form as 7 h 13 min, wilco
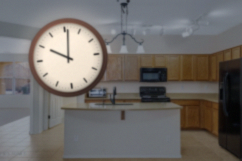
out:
10 h 01 min
